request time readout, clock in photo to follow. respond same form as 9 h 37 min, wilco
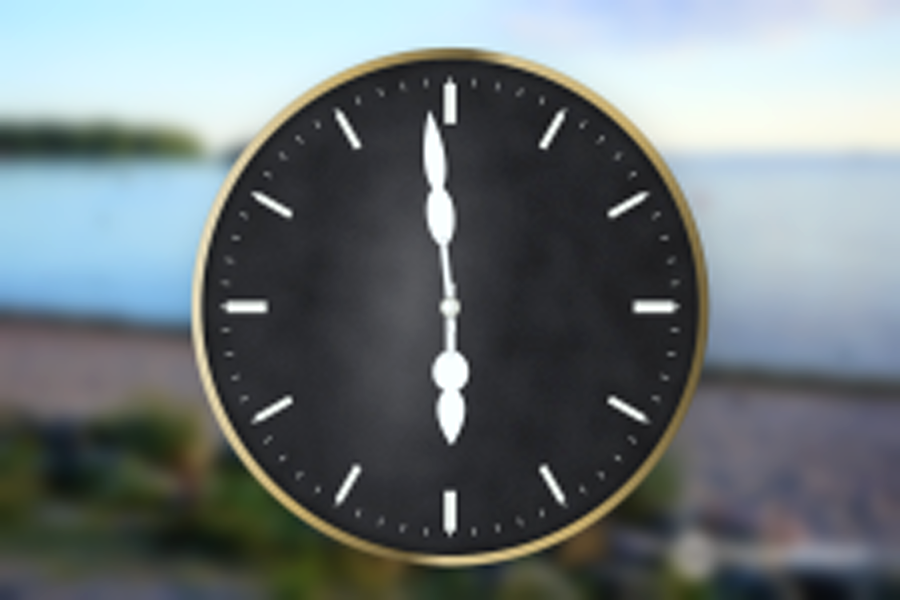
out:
5 h 59 min
